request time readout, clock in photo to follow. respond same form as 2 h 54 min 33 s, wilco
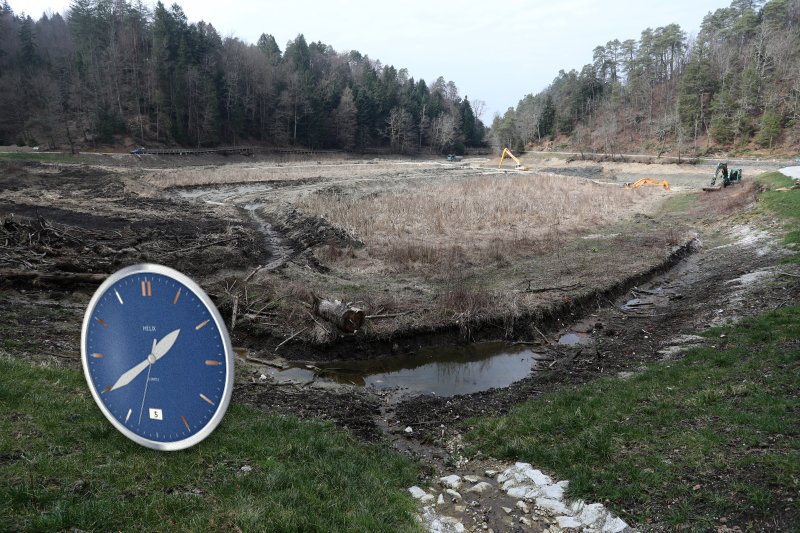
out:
1 h 39 min 33 s
